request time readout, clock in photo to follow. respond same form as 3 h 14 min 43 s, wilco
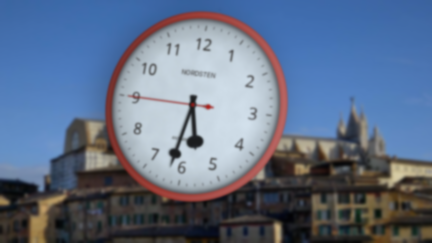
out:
5 h 31 min 45 s
